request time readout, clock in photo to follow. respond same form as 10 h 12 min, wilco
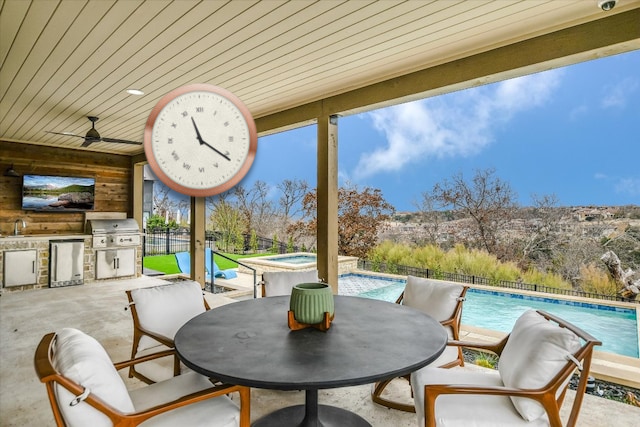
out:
11 h 21 min
